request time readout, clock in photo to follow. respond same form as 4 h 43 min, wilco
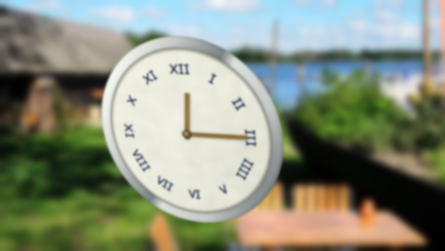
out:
12 h 15 min
